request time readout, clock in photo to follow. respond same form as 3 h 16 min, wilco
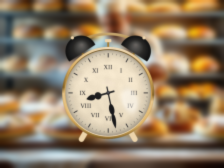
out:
8 h 28 min
